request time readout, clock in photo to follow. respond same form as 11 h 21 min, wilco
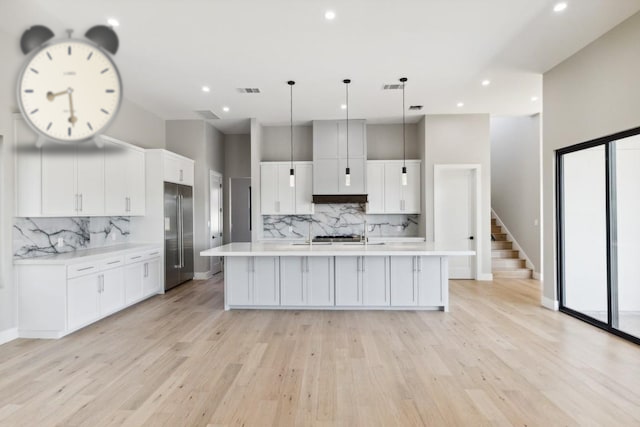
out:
8 h 29 min
